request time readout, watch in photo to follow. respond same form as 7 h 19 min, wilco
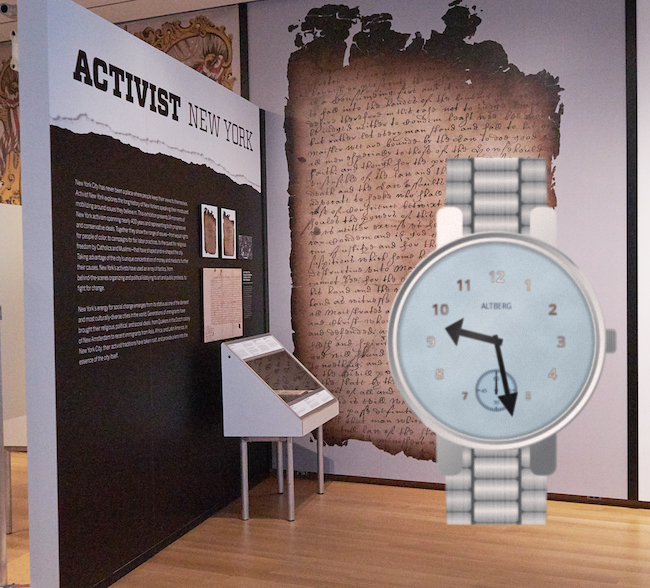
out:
9 h 28 min
